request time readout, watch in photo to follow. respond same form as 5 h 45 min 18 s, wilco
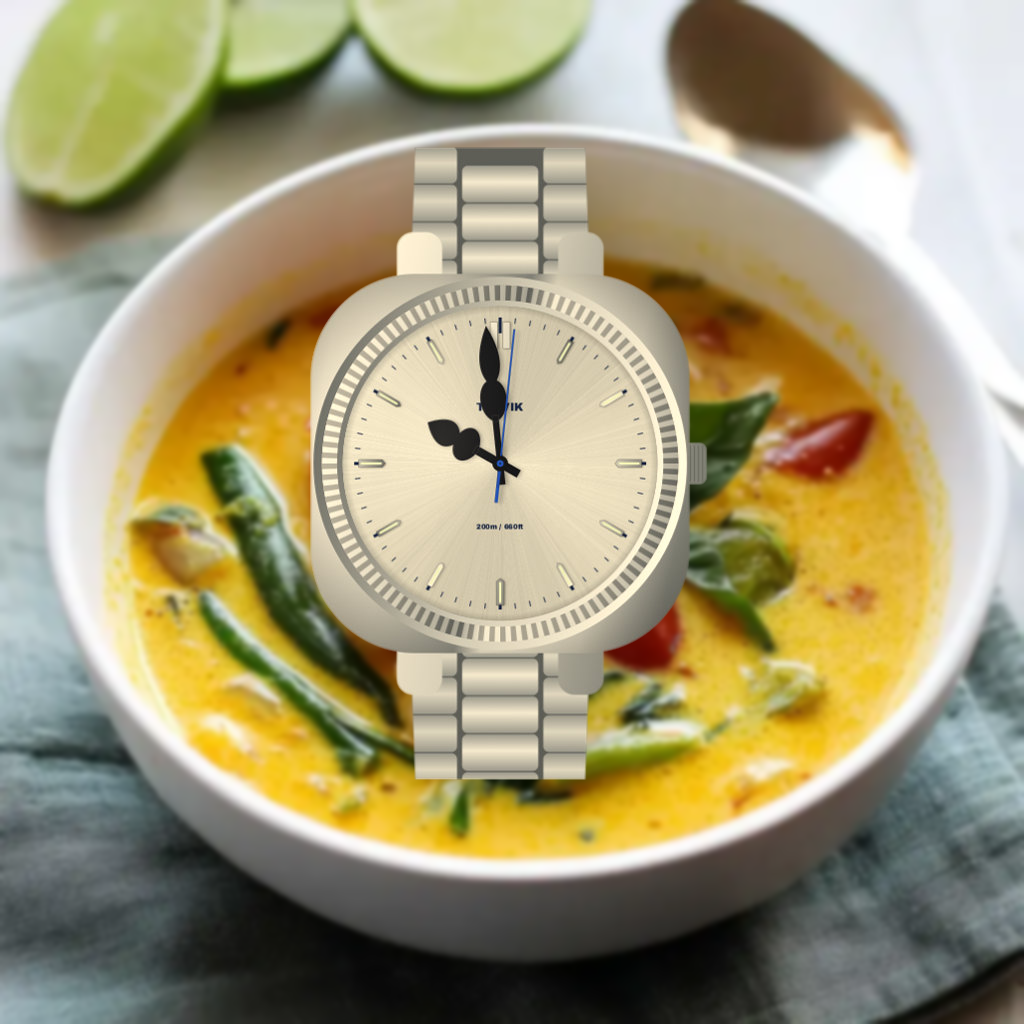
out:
9 h 59 min 01 s
